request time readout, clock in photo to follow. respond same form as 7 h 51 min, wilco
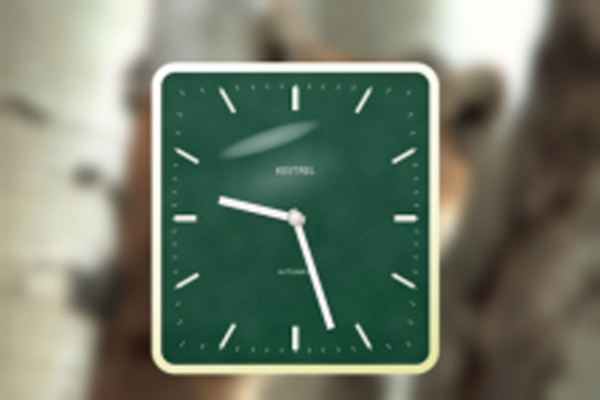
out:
9 h 27 min
